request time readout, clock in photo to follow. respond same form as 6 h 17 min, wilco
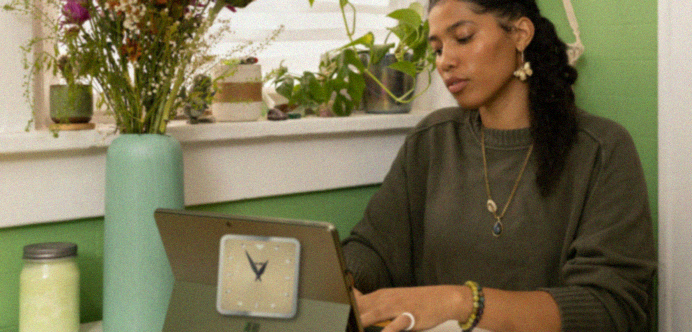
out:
12 h 55 min
